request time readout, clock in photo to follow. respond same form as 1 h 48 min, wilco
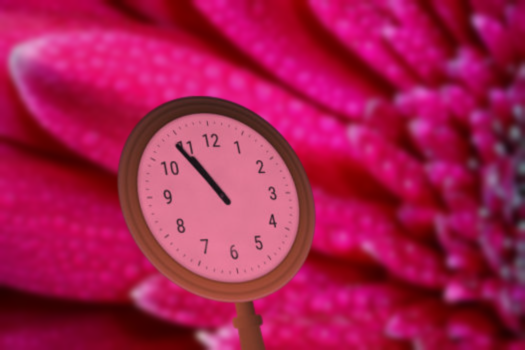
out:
10 h 54 min
